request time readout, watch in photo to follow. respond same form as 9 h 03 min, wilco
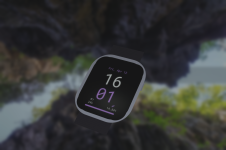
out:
16 h 01 min
